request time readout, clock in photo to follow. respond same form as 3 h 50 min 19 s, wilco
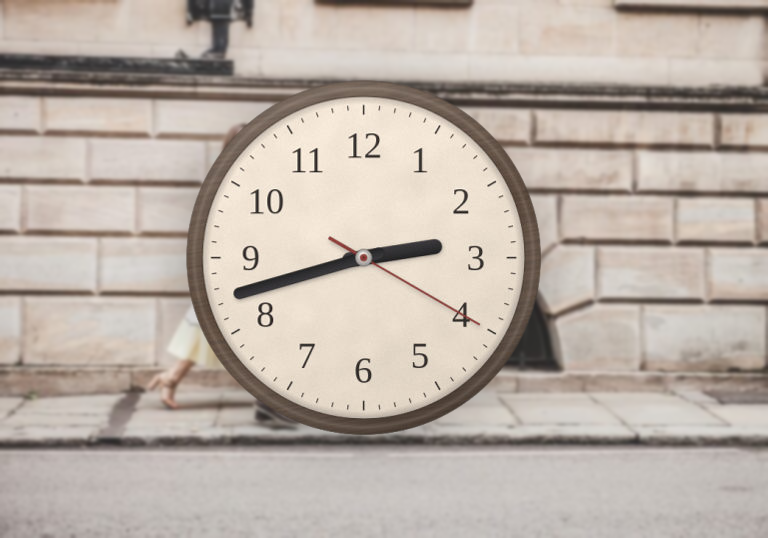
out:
2 h 42 min 20 s
